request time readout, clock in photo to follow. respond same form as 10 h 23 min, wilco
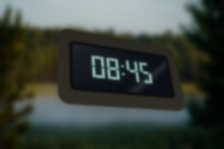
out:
8 h 45 min
